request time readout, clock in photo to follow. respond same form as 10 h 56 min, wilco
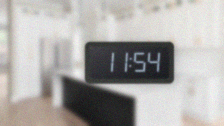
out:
11 h 54 min
